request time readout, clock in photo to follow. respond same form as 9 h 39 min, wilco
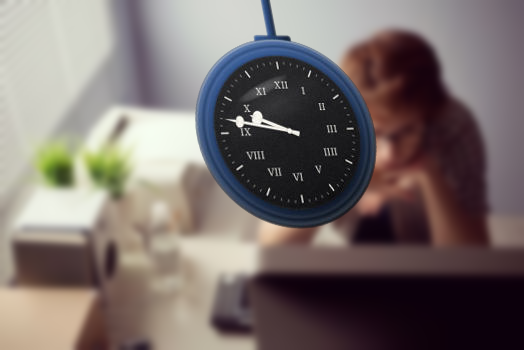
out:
9 h 47 min
